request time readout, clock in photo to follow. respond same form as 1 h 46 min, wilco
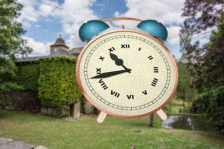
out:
10 h 43 min
